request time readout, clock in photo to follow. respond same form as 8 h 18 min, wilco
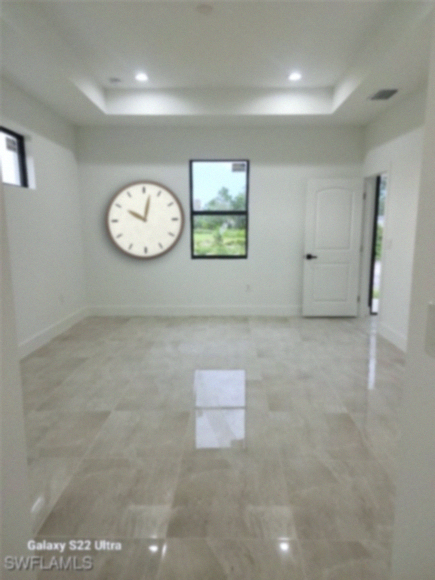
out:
10 h 02 min
